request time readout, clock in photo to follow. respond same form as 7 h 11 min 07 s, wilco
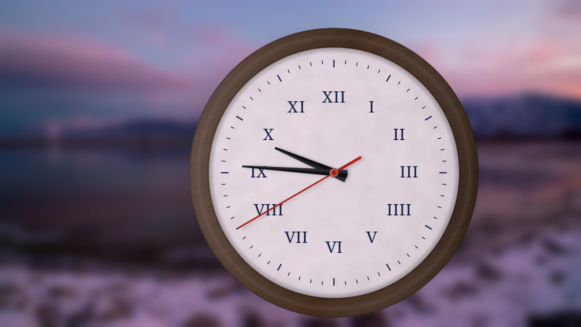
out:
9 h 45 min 40 s
